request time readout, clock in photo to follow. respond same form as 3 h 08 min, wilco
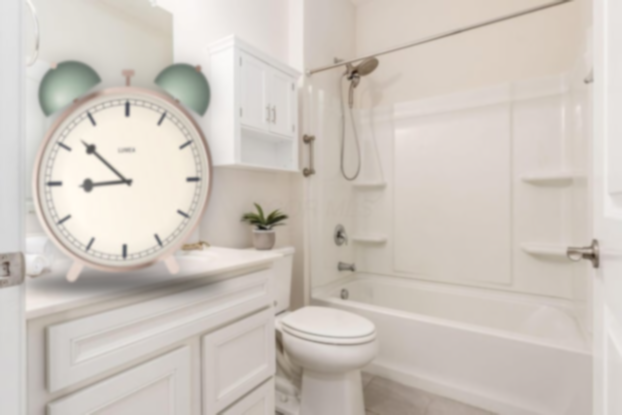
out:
8 h 52 min
